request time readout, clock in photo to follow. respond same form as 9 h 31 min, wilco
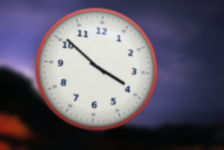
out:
3 h 51 min
